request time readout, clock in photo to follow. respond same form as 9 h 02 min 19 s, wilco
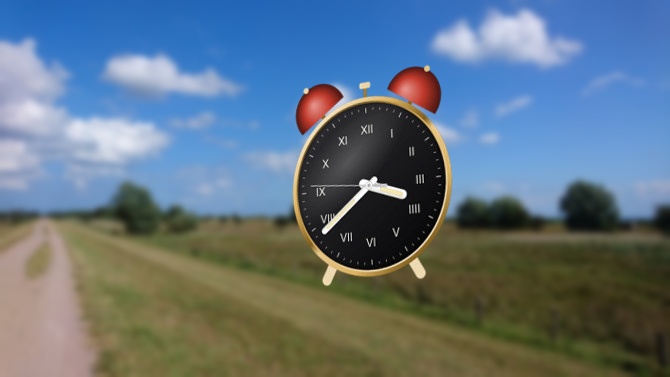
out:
3 h 38 min 46 s
